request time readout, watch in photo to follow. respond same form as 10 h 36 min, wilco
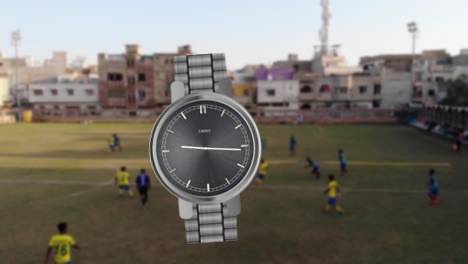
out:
9 h 16 min
